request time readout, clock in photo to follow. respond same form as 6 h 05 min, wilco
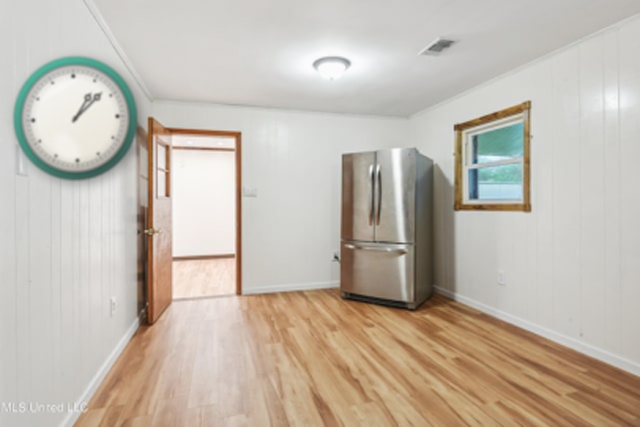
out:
1 h 08 min
